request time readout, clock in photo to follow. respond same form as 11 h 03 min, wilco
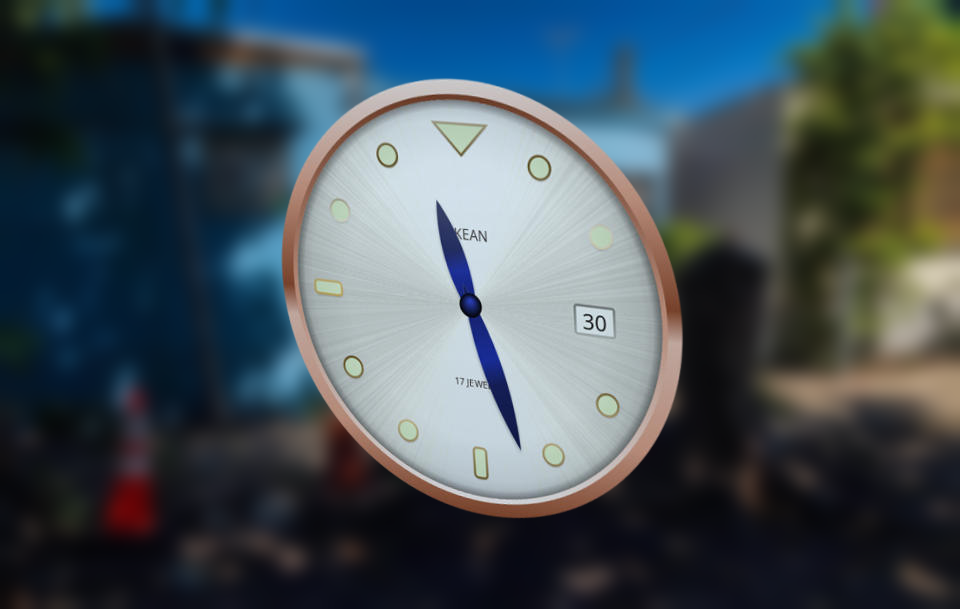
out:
11 h 27 min
